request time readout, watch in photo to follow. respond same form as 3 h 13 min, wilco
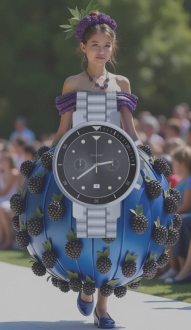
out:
2 h 39 min
